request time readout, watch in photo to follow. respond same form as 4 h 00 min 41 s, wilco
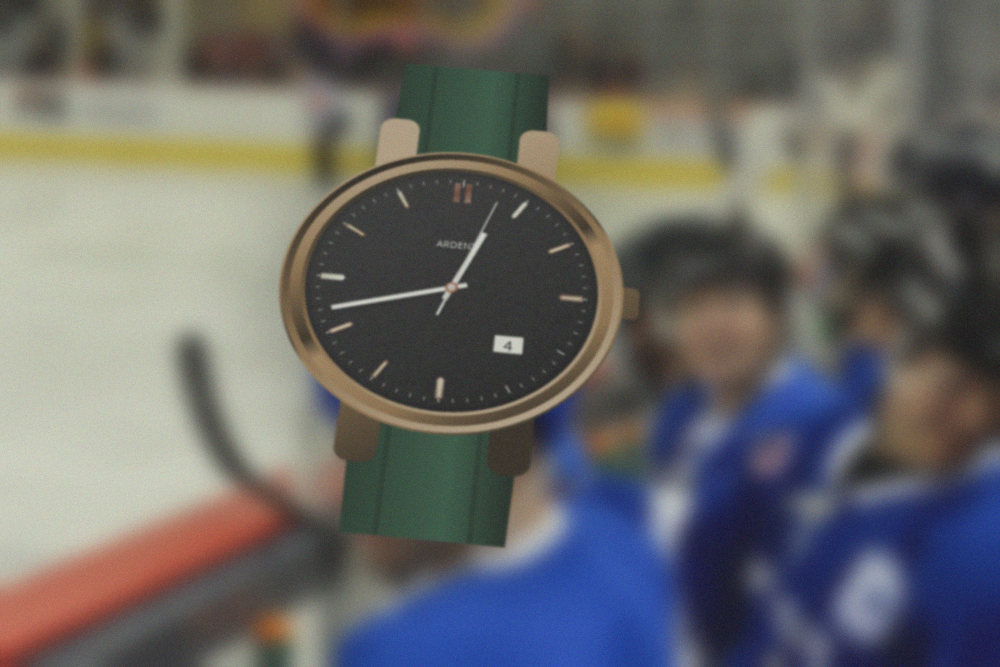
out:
12 h 42 min 03 s
